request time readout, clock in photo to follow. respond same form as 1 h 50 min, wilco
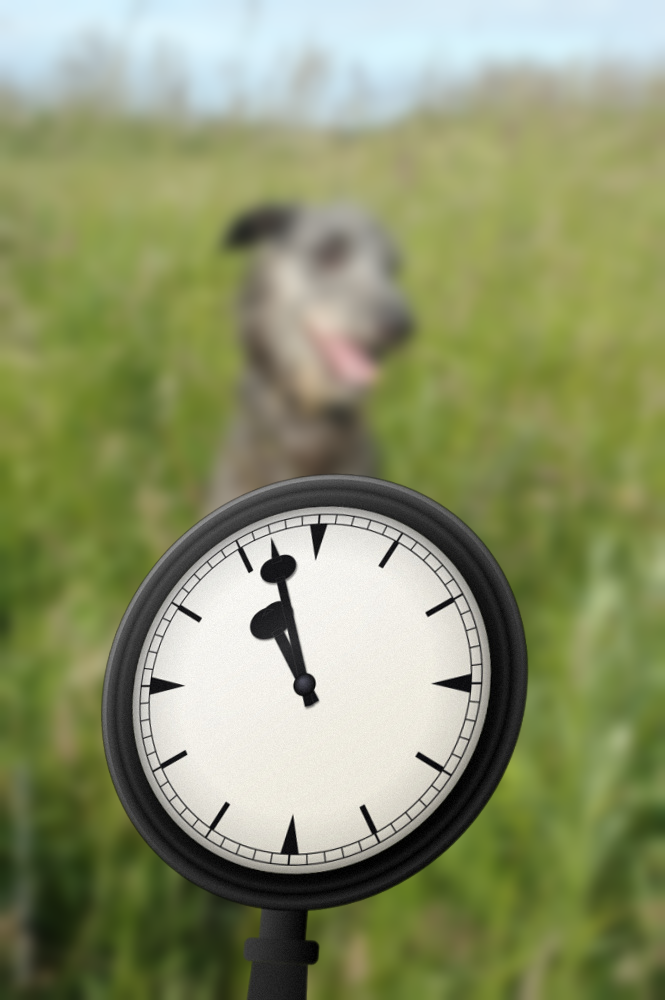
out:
10 h 57 min
